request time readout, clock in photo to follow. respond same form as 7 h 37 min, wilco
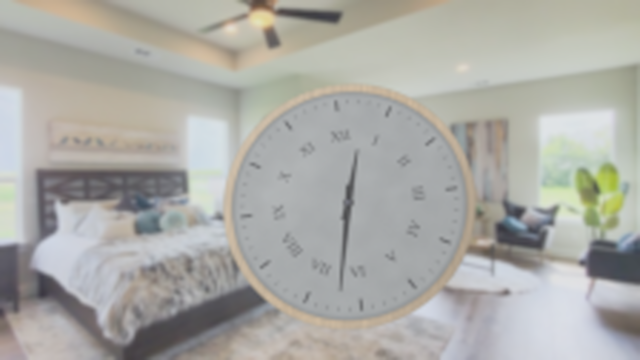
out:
12 h 32 min
